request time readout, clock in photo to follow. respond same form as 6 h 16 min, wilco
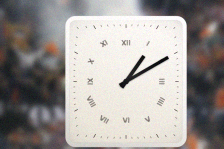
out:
1 h 10 min
